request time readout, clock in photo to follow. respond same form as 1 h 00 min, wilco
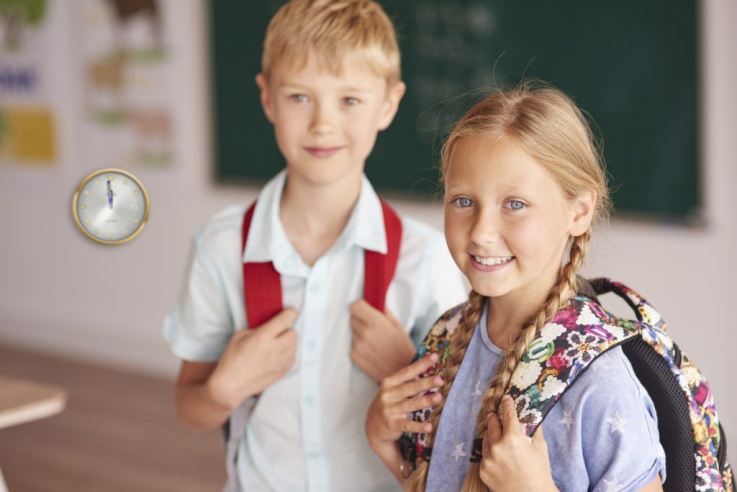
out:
11 h 59 min
